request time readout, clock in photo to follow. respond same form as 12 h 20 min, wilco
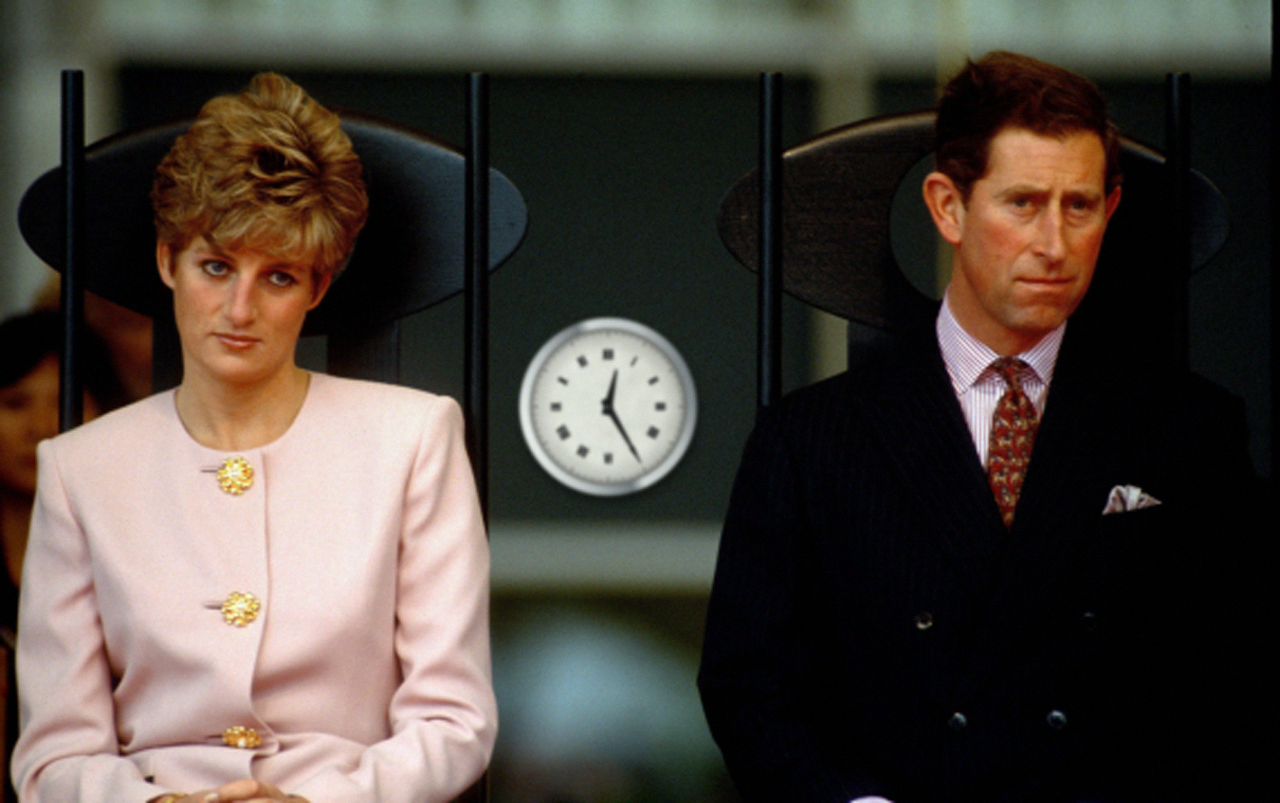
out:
12 h 25 min
